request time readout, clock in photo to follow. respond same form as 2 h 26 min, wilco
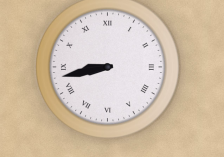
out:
8 h 43 min
